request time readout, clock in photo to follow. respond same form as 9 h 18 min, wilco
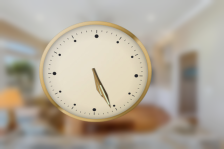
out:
5 h 26 min
